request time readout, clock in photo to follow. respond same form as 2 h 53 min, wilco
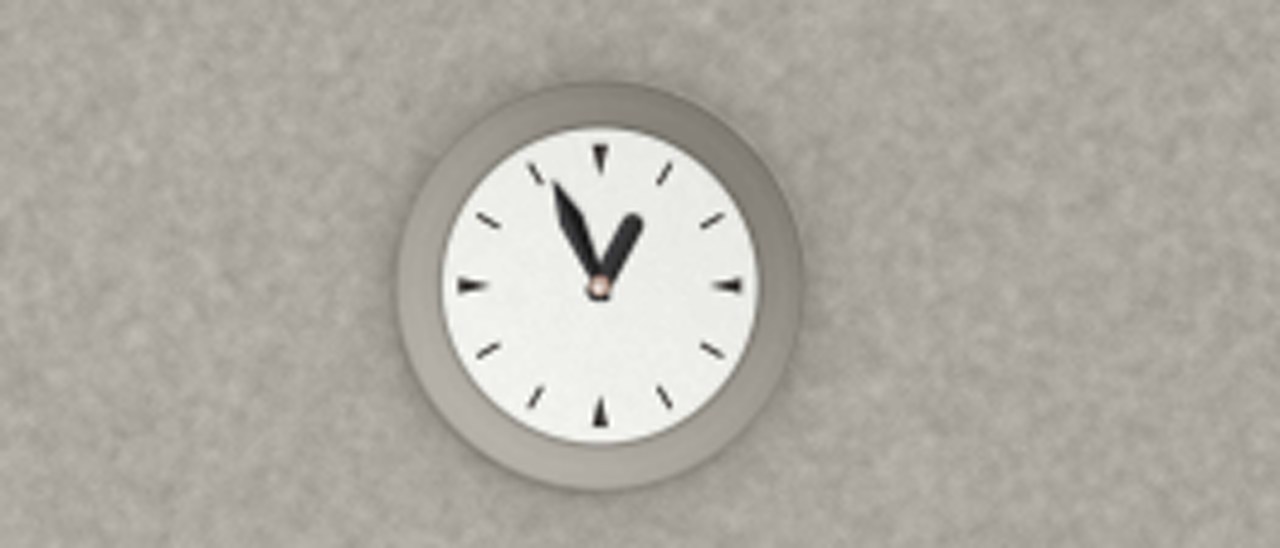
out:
12 h 56 min
